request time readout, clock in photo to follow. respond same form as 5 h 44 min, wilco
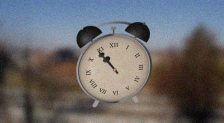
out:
10 h 54 min
